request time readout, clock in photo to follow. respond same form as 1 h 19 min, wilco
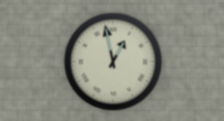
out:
12 h 58 min
